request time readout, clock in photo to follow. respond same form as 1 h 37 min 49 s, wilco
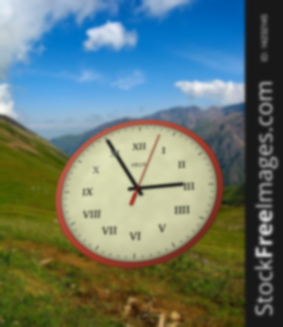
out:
2 h 55 min 03 s
